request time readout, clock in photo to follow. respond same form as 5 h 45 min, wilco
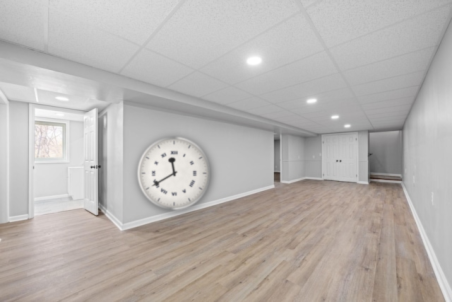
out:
11 h 40 min
